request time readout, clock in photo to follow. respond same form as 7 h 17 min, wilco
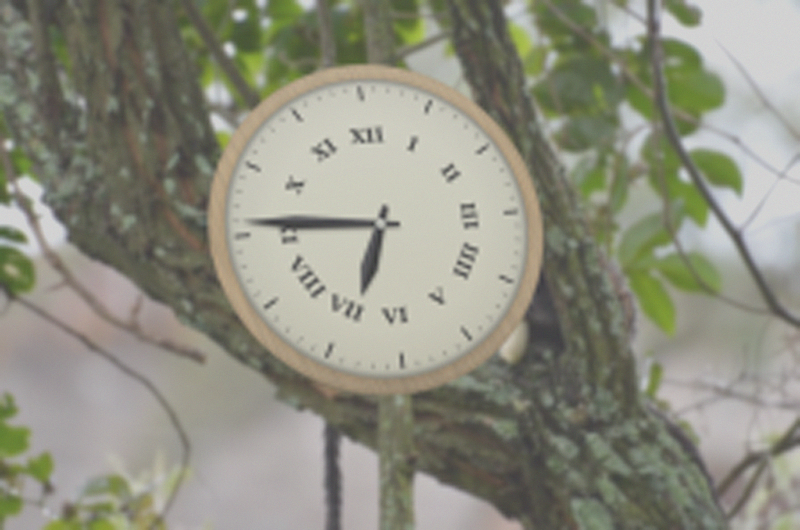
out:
6 h 46 min
